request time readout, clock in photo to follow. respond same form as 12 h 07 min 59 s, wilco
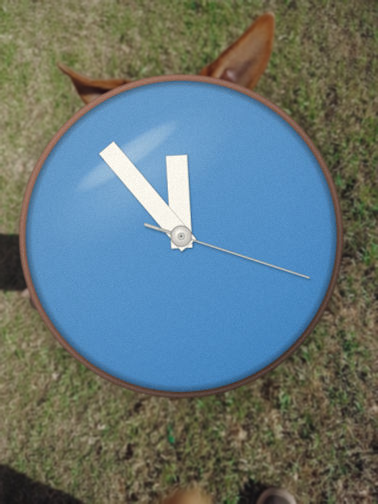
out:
11 h 53 min 18 s
